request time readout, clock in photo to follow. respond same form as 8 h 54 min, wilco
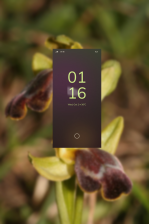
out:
1 h 16 min
